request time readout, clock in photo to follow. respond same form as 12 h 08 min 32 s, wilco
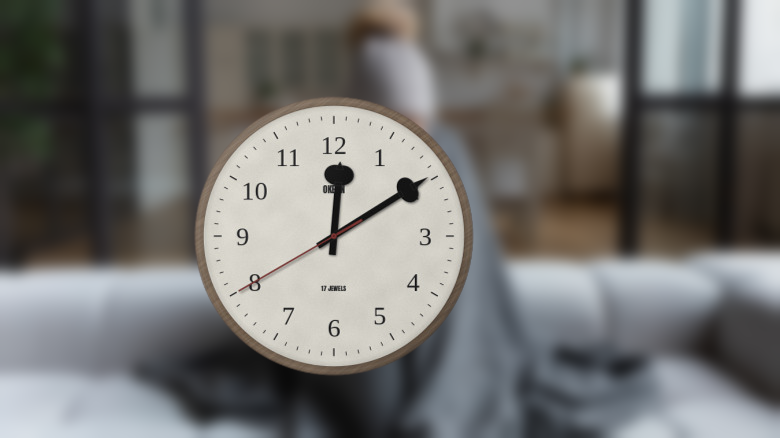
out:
12 h 09 min 40 s
